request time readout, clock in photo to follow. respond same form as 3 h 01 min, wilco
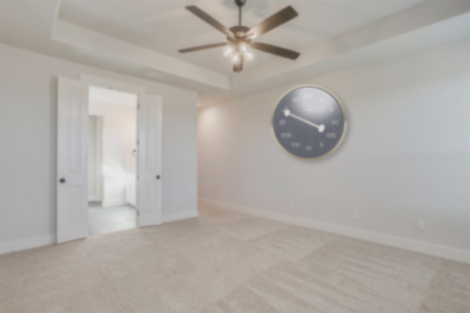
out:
3 h 49 min
